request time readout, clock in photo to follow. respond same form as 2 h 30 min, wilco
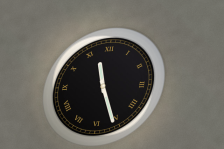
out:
11 h 26 min
